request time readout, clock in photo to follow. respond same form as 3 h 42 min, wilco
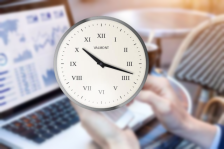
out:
10 h 18 min
